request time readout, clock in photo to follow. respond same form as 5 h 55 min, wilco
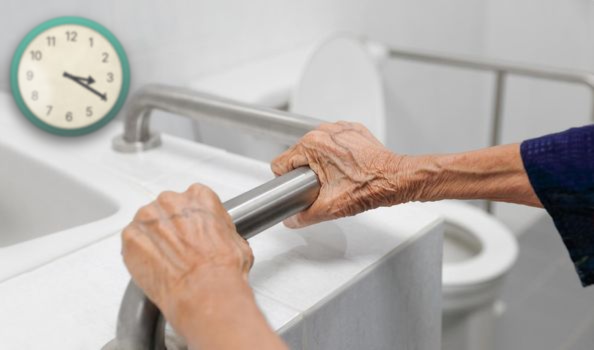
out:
3 h 20 min
